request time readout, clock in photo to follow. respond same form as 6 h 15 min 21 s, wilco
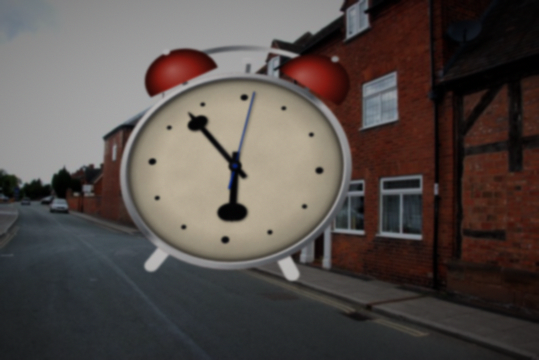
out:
5 h 53 min 01 s
